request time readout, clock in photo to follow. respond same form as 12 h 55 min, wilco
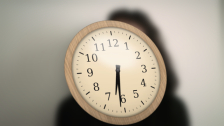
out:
6 h 31 min
